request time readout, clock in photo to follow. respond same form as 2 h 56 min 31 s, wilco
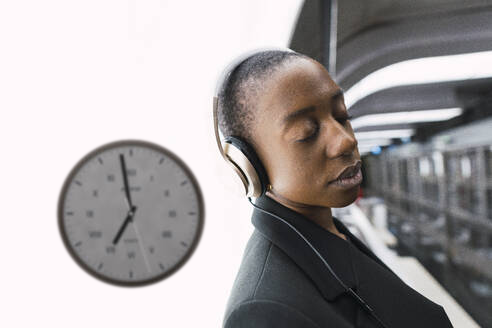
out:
6 h 58 min 27 s
